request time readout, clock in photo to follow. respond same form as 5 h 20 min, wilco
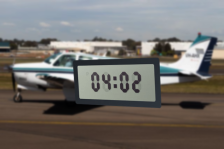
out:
4 h 02 min
